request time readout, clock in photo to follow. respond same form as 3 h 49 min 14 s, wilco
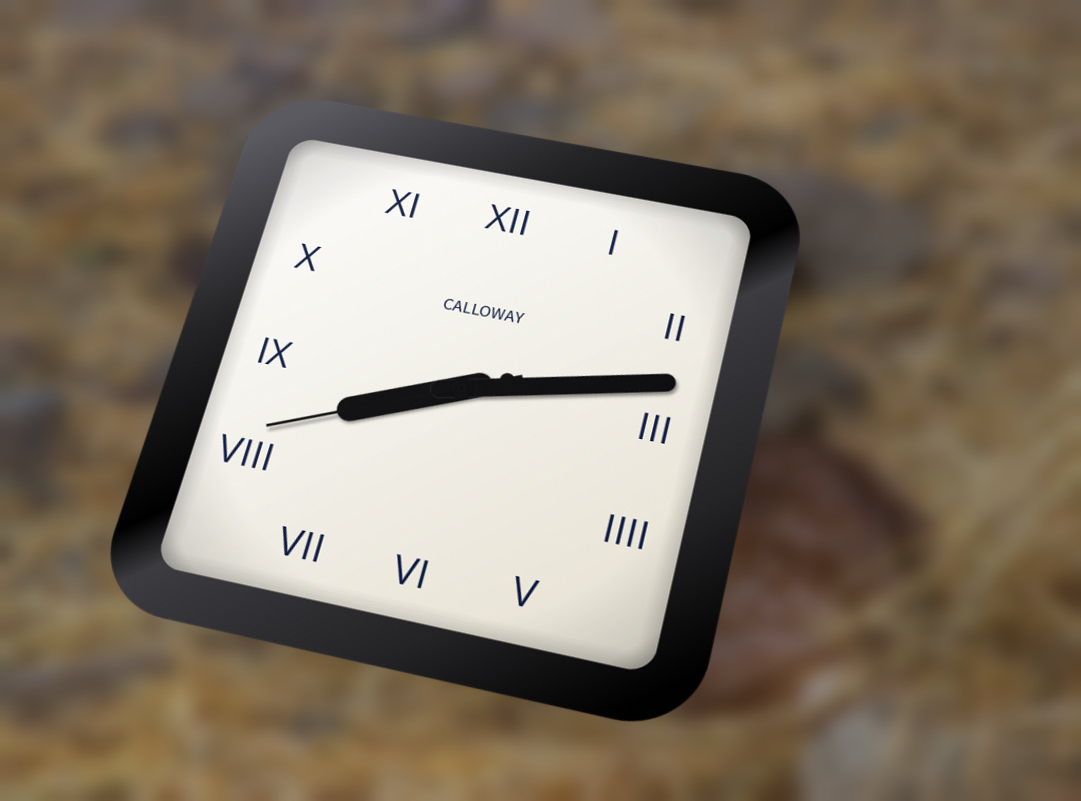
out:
8 h 12 min 41 s
